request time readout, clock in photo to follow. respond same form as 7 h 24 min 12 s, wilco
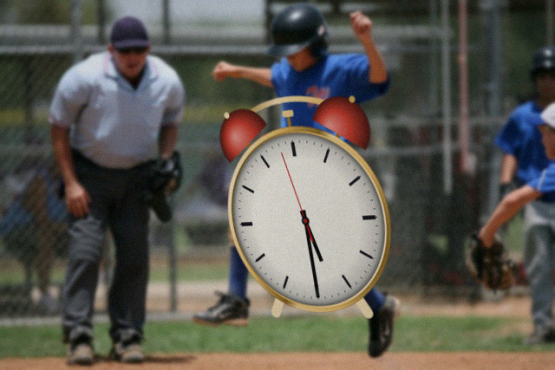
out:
5 h 29 min 58 s
